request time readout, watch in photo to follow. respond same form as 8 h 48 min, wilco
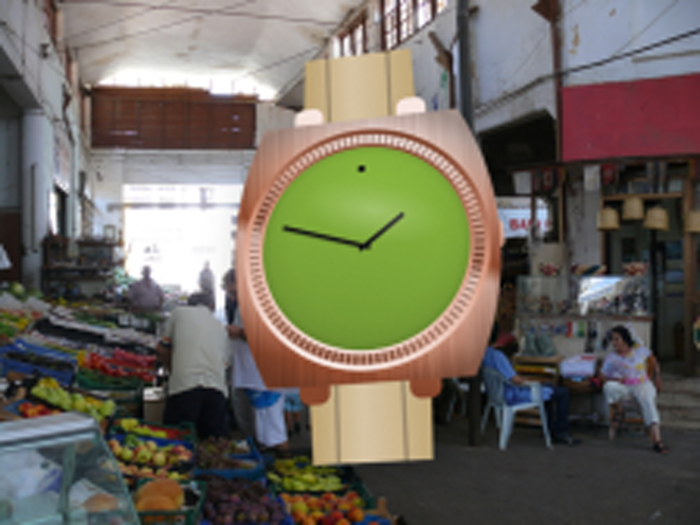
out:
1 h 48 min
